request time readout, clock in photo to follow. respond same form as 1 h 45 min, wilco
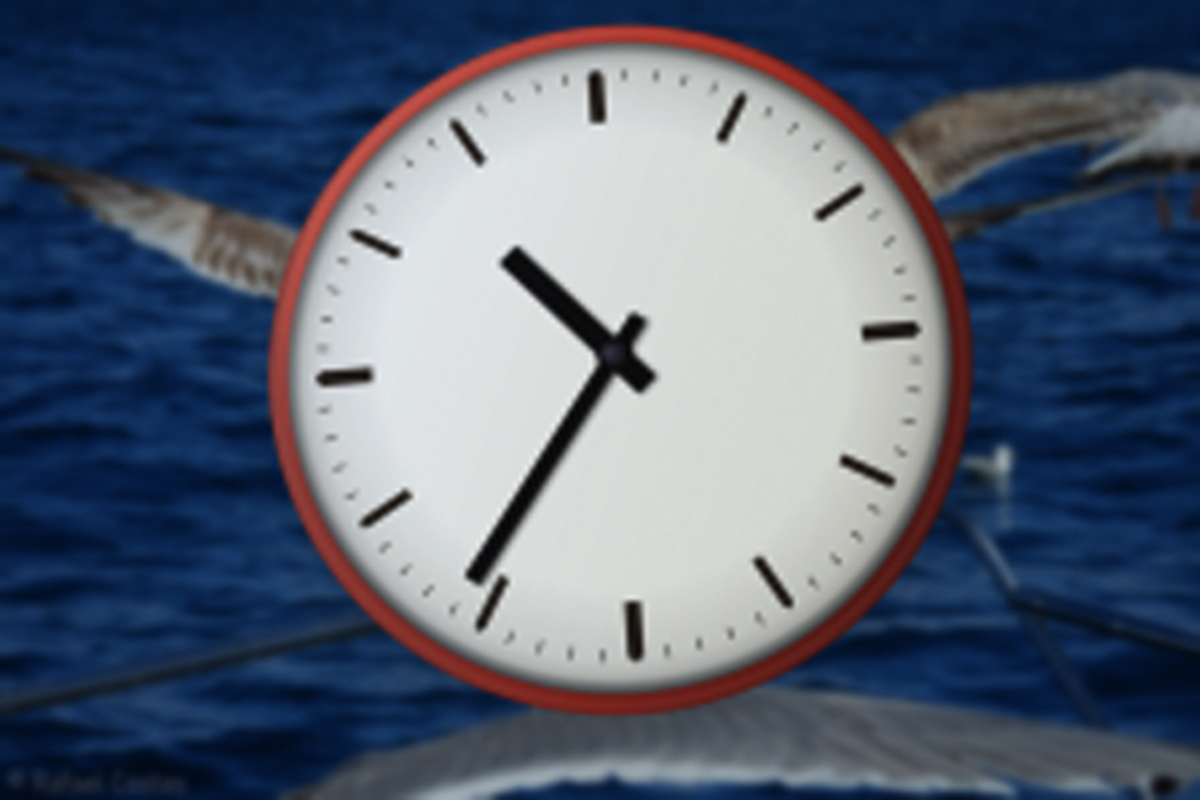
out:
10 h 36 min
